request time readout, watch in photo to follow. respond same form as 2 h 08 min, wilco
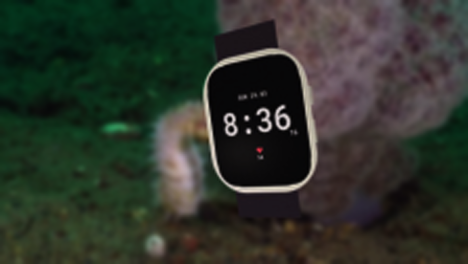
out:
8 h 36 min
